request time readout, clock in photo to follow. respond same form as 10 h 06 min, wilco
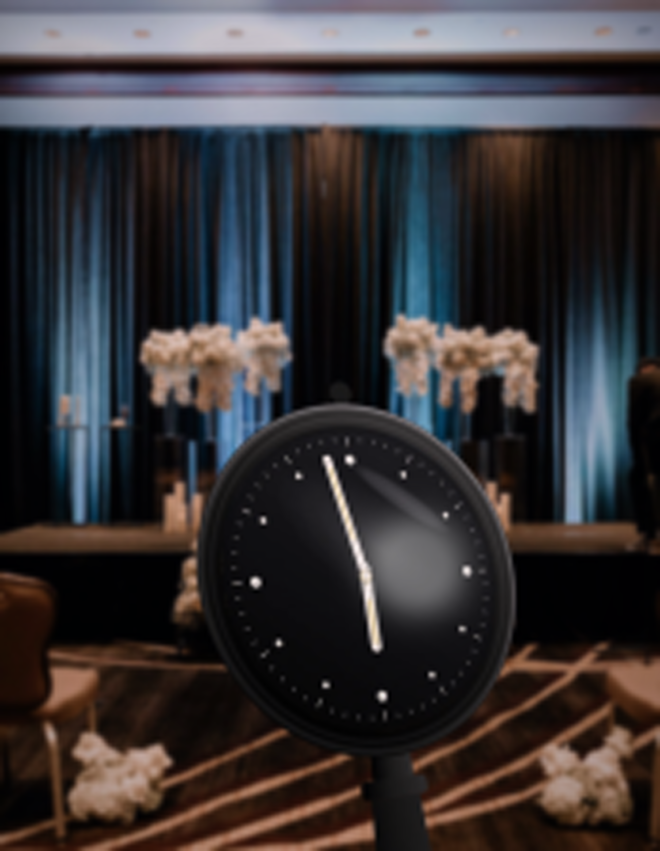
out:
5 h 58 min
